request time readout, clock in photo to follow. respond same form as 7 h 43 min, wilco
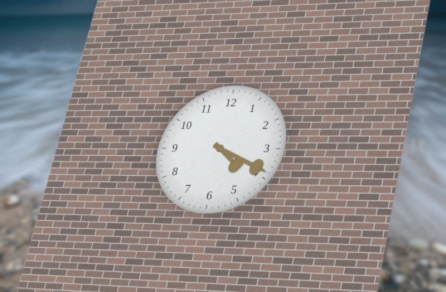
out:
4 h 19 min
